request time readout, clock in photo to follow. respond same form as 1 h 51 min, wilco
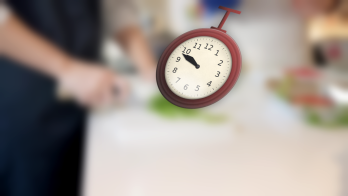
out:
9 h 48 min
